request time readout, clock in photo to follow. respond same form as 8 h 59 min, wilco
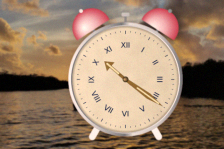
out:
10 h 21 min
